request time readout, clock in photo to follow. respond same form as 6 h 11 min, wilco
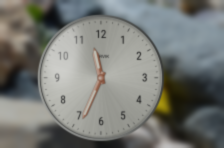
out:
11 h 34 min
